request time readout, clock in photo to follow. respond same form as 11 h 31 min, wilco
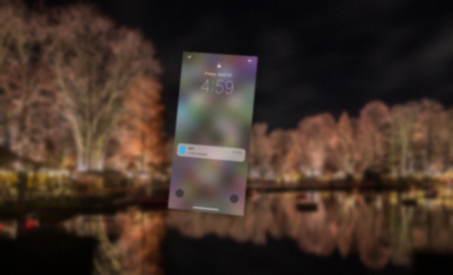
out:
4 h 59 min
